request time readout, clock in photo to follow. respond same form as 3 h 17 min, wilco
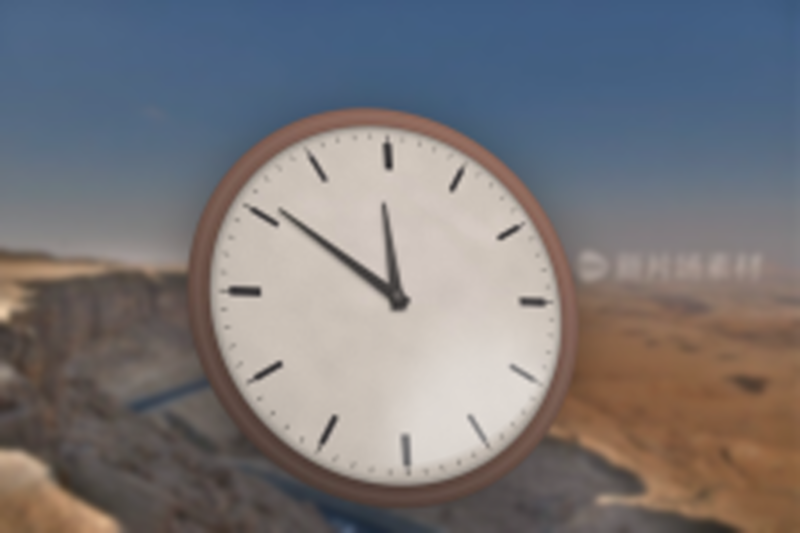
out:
11 h 51 min
